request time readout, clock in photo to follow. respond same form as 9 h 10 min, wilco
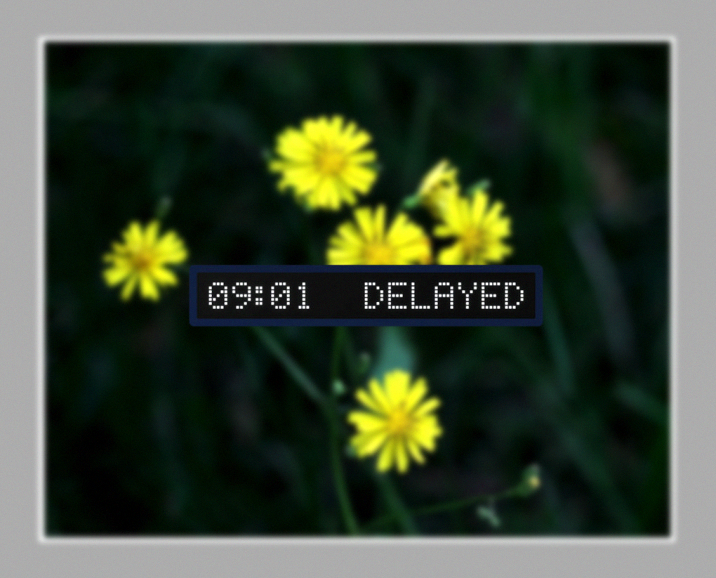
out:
9 h 01 min
